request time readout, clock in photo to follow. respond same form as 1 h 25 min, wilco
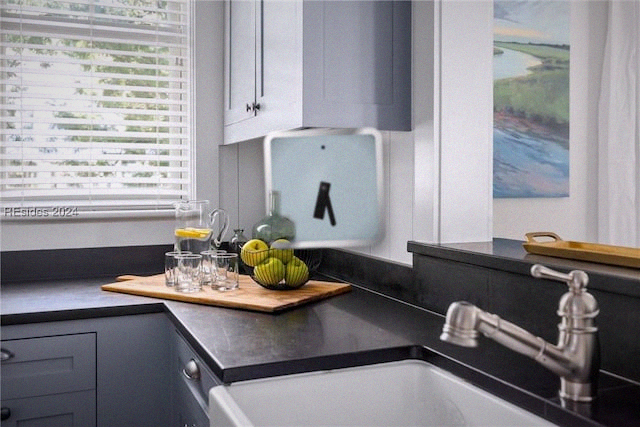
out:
6 h 28 min
